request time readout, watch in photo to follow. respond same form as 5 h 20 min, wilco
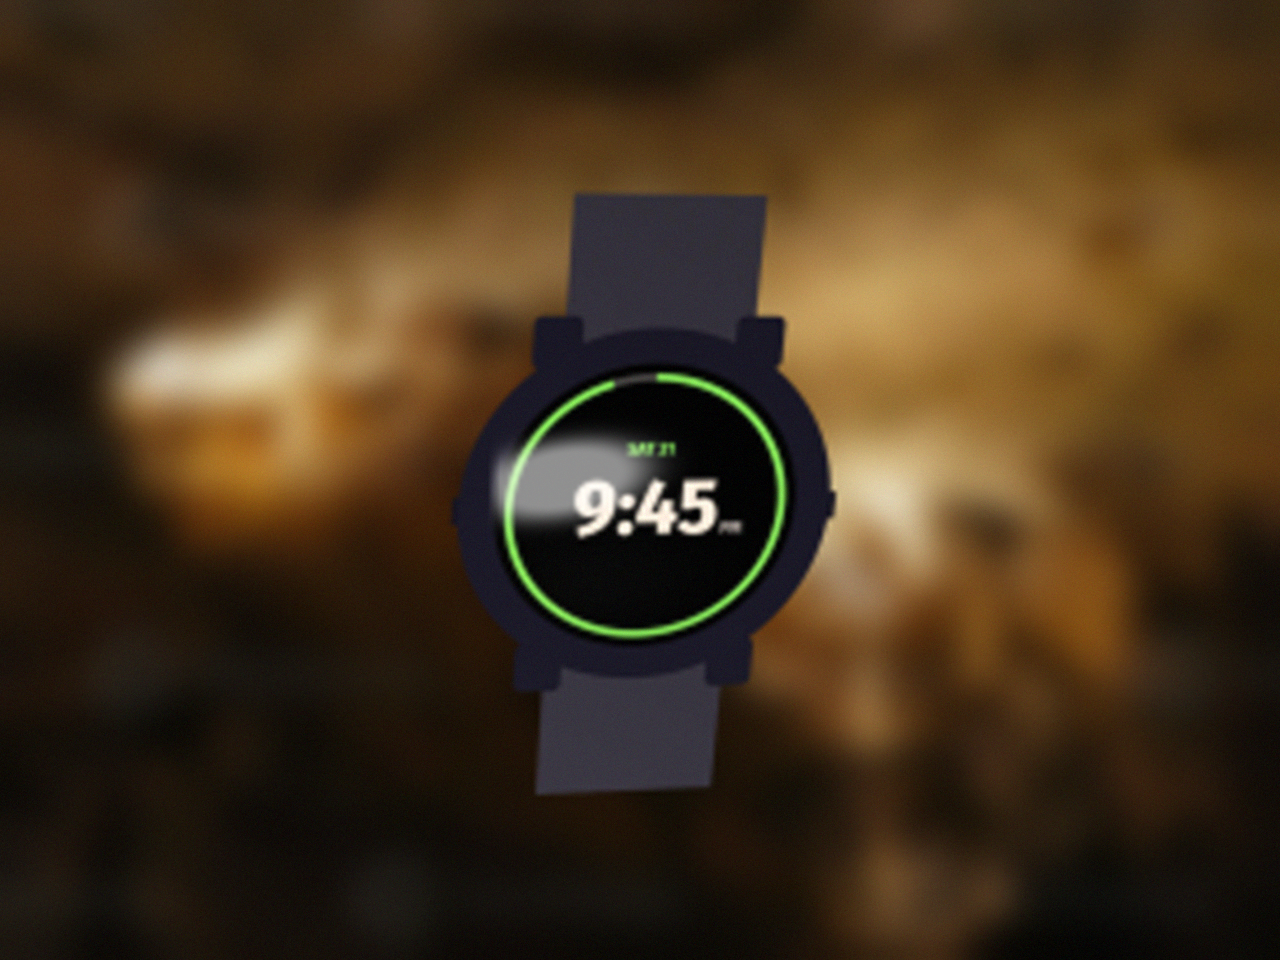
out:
9 h 45 min
